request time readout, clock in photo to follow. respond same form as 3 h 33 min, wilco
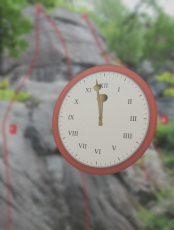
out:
11 h 58 min
